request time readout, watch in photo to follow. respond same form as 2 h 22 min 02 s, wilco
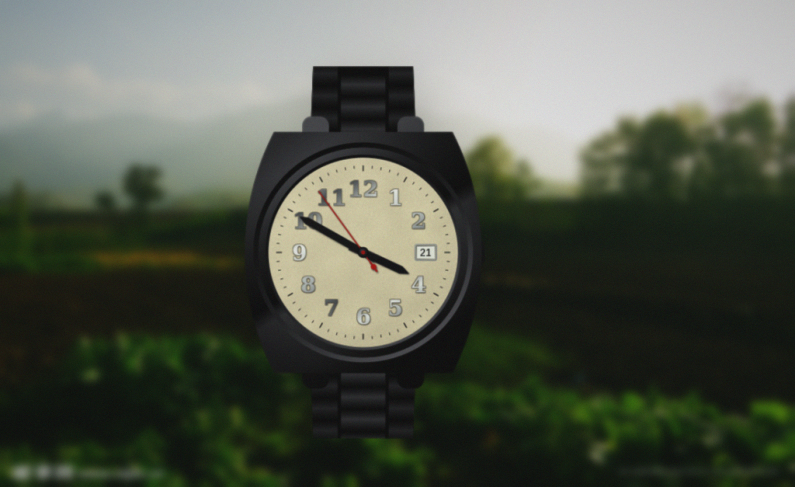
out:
3 h 49 min 54 s
